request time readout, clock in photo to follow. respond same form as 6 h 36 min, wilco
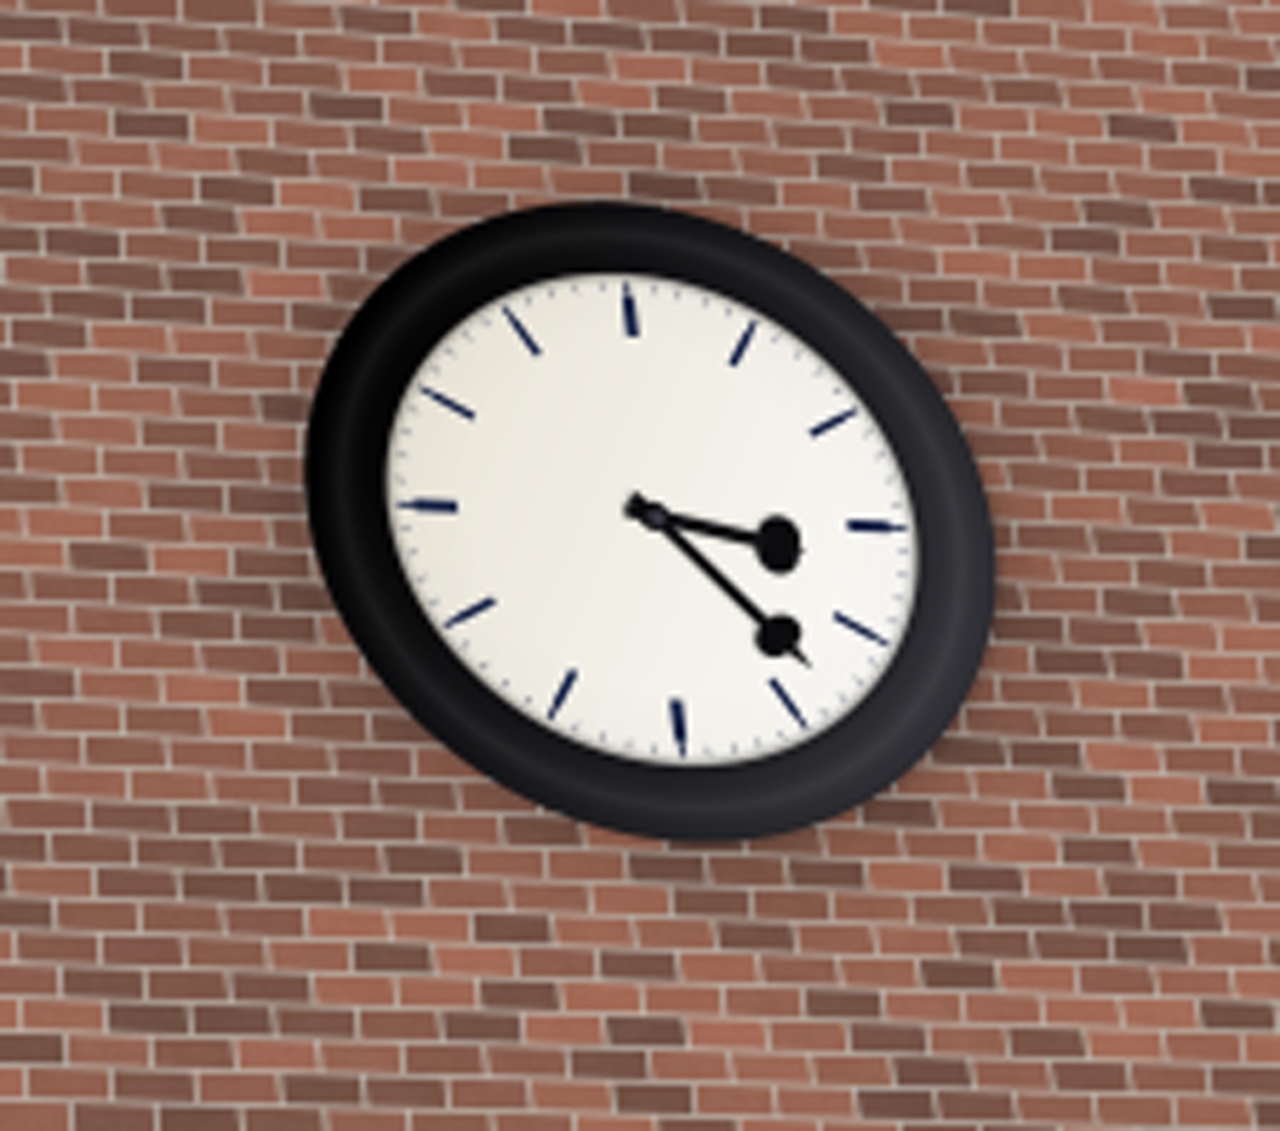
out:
3 h 23 min
